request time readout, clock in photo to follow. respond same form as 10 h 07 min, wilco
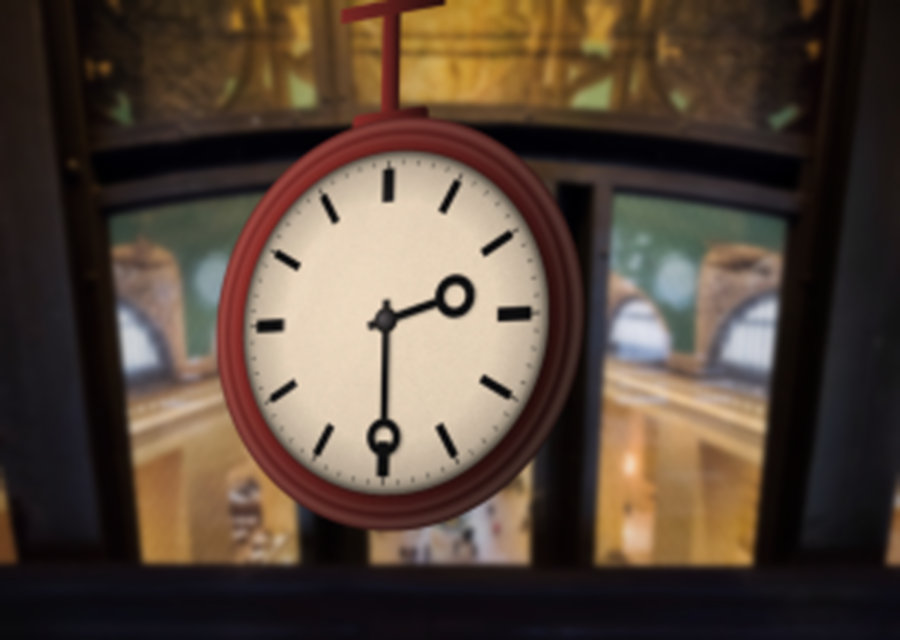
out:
2 h 30 min
